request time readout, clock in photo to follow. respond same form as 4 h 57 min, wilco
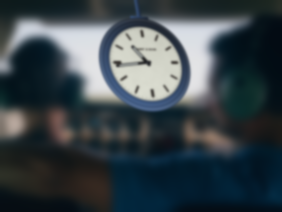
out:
10 h 44 min
